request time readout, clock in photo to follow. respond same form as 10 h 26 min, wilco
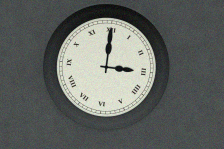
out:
3 h 00 min
